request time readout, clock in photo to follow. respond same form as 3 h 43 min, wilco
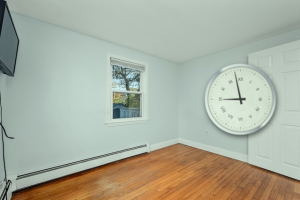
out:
8 h 58 min
